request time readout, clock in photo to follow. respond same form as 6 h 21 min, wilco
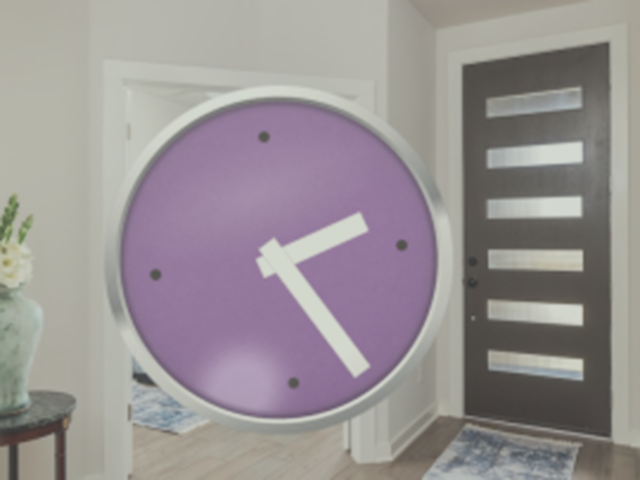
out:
2 h 25 min
